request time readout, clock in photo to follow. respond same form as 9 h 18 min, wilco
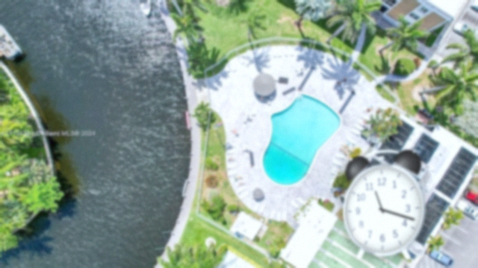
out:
11 h 18 min
